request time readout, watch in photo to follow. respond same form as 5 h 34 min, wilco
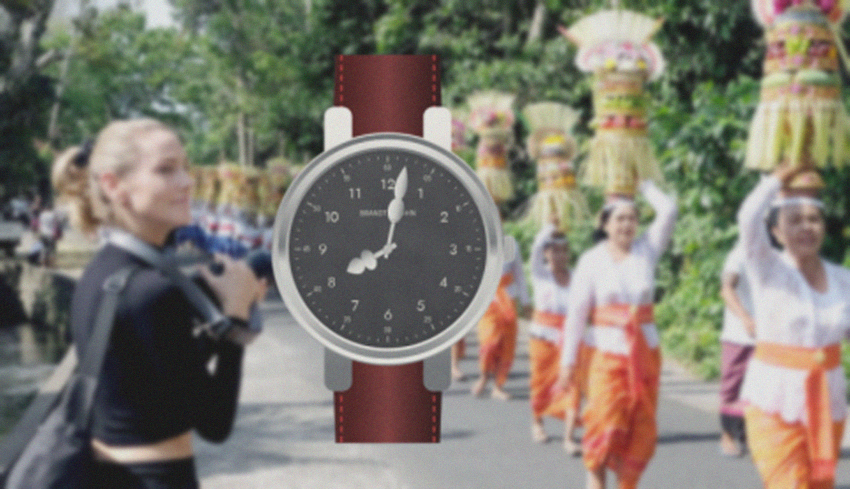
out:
8 h 02 min
